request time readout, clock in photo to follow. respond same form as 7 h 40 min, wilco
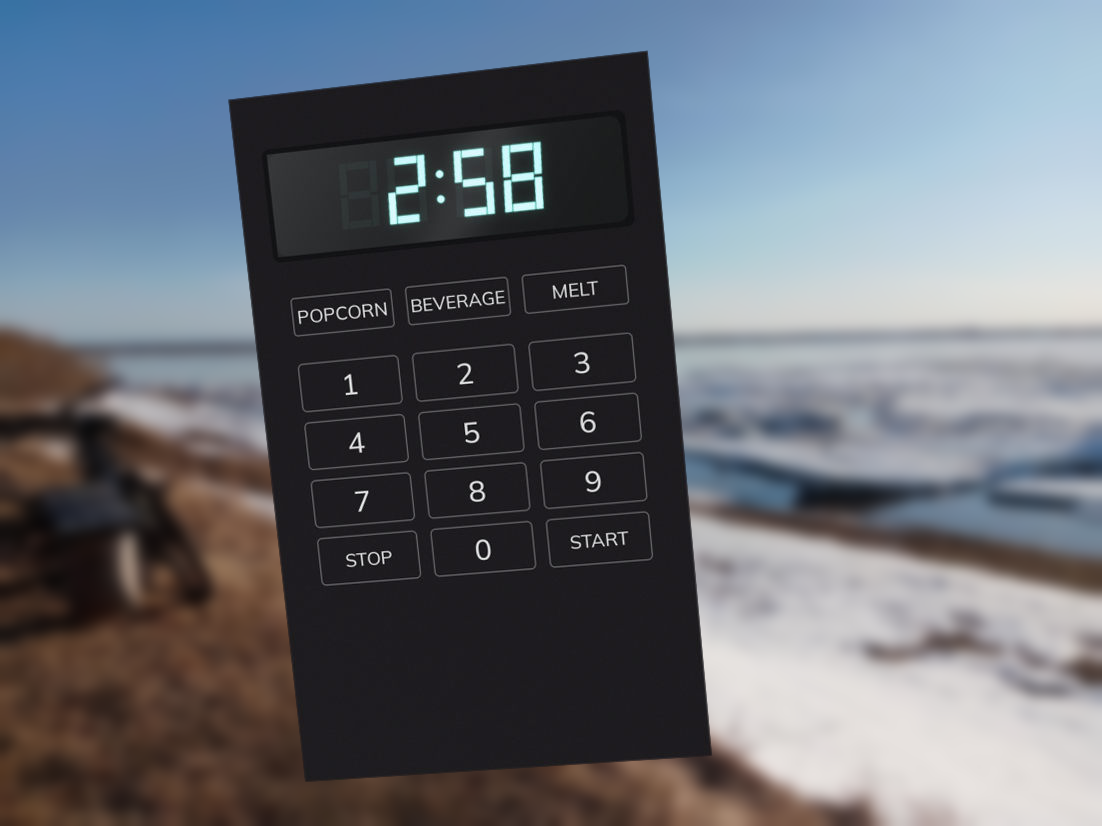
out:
2 h 58 min
